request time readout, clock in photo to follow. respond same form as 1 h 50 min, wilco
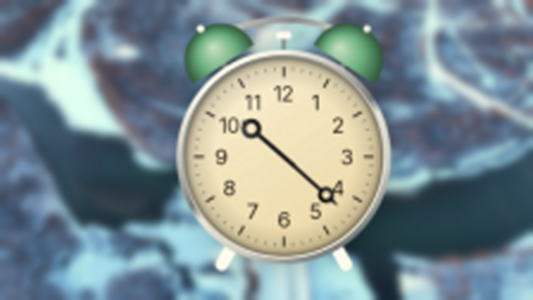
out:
10 h 22 min
